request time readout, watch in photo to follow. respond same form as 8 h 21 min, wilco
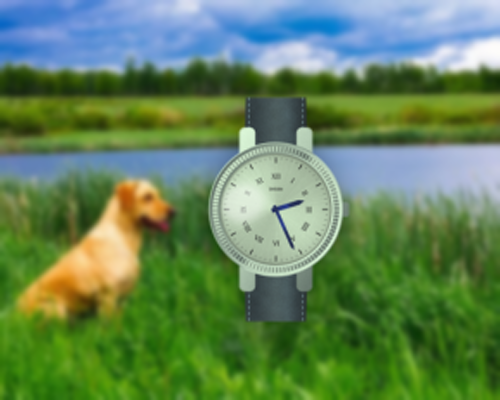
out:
2 h 26 min
